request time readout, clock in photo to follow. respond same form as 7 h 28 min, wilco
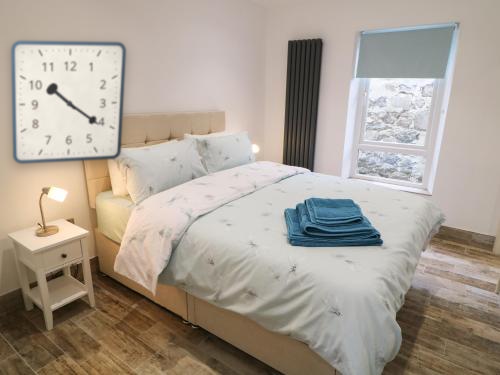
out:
10 h 21 min
